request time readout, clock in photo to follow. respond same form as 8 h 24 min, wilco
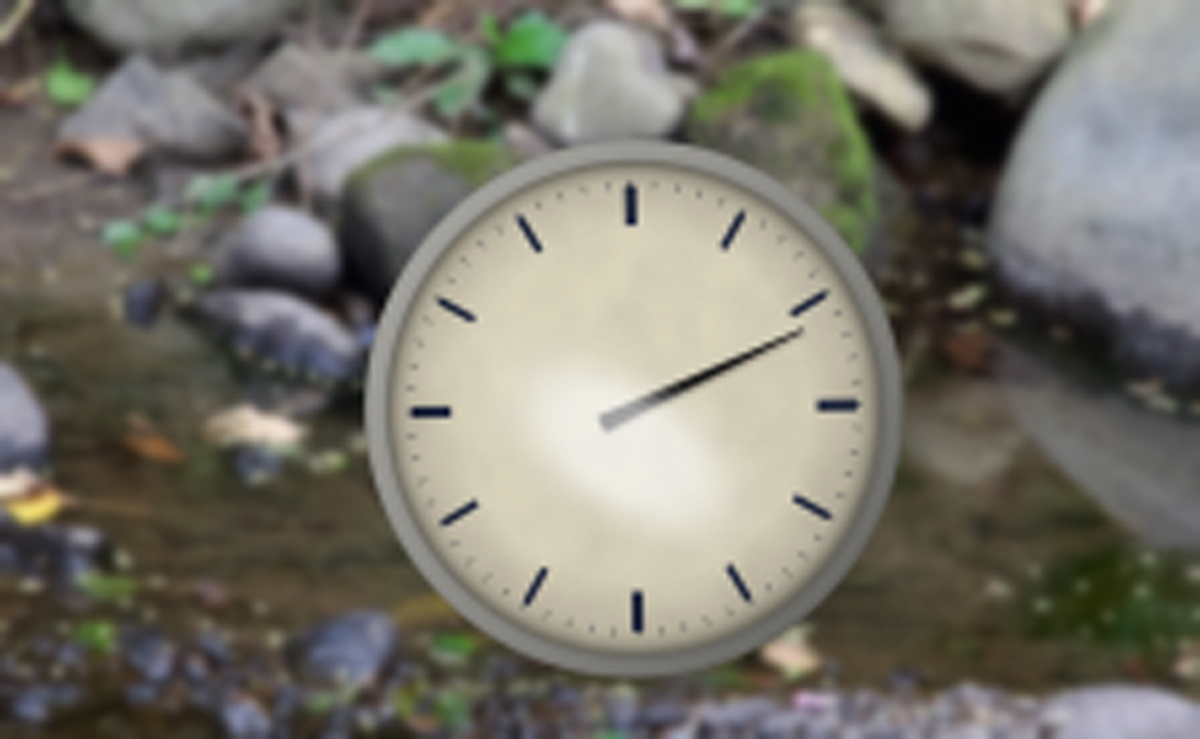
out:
2 h 11 min
